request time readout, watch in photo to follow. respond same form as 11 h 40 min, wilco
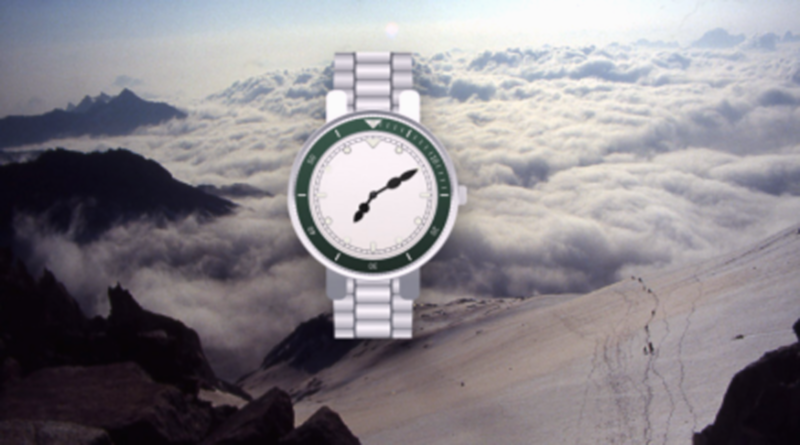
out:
7 h 10 min
